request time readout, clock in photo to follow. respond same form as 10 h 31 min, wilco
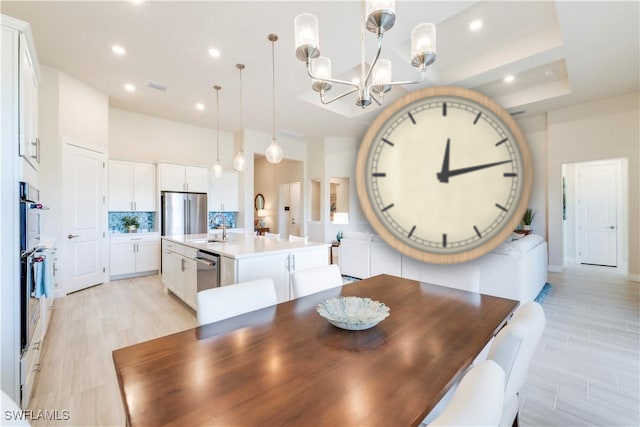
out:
12 h 13 min
